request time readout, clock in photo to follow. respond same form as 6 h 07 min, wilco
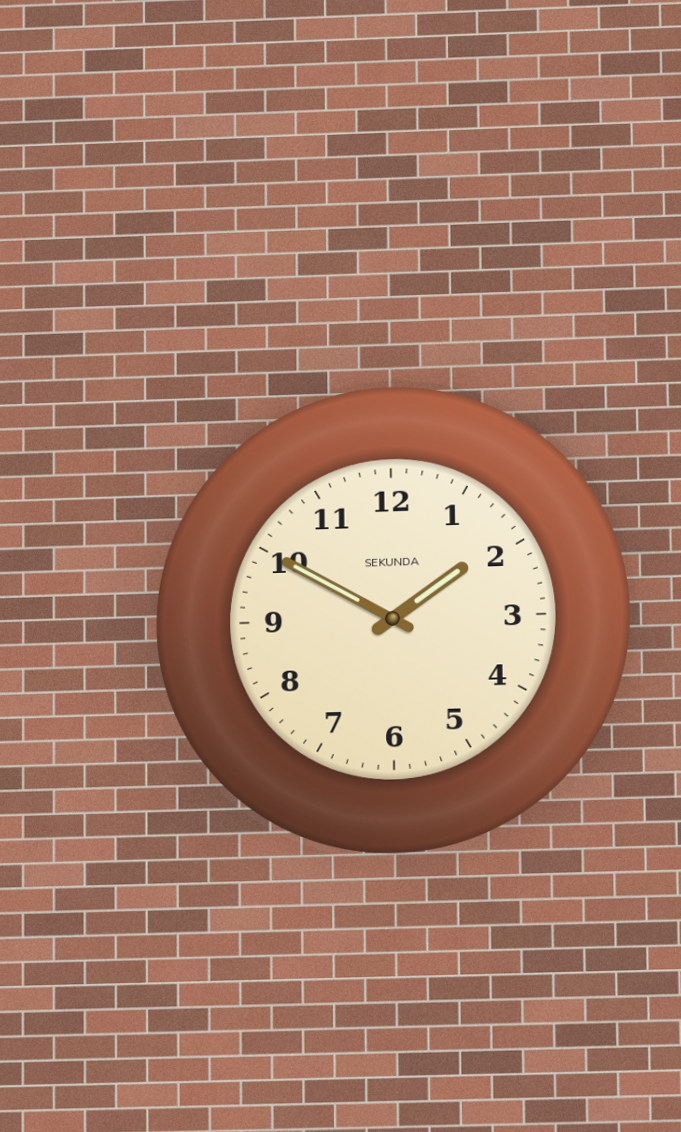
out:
1 h 50 min
